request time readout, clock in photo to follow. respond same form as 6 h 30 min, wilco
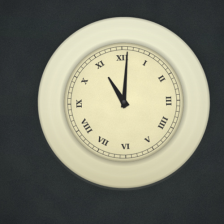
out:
11 h 01 min
